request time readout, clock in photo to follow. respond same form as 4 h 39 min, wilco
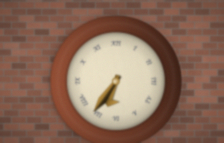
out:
6 h 36 min
